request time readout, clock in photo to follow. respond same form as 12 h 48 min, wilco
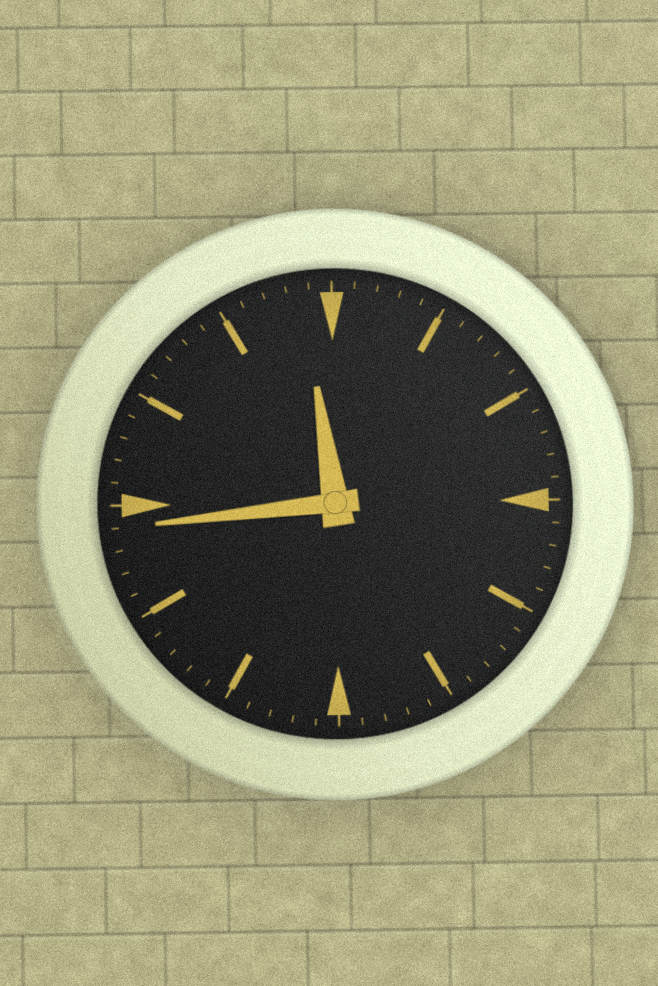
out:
11 h 44 min
